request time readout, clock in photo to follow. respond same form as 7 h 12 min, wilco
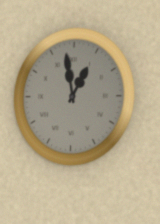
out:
12 h 58 min
